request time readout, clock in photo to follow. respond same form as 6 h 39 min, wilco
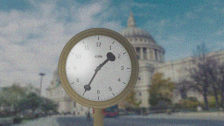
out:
1 h 35 min
